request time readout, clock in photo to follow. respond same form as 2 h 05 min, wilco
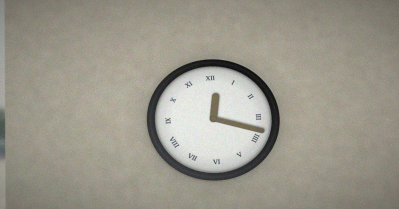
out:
12 h 18 min
